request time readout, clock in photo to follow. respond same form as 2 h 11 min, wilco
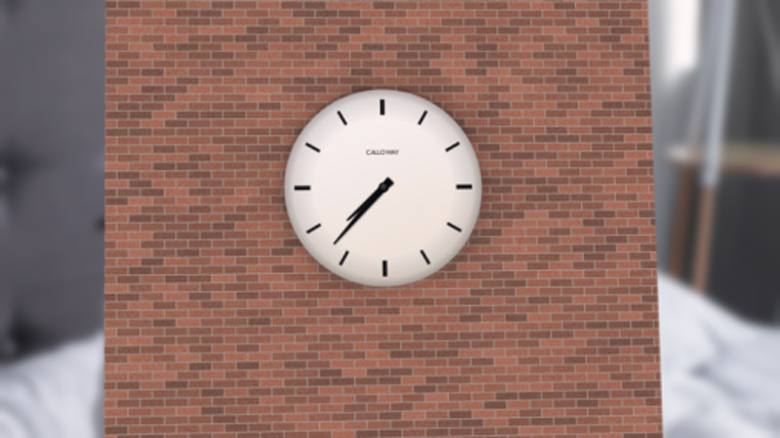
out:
7 h 37 min
